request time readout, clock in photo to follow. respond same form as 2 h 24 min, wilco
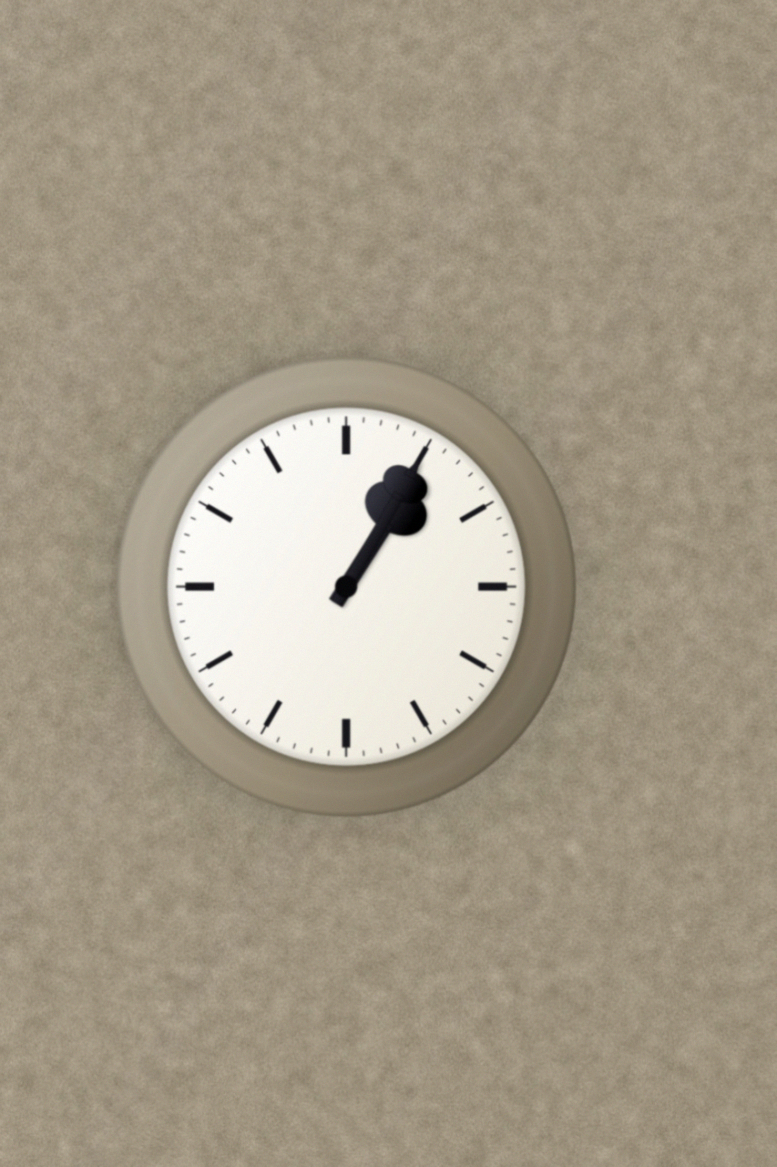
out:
1 h 05 min
